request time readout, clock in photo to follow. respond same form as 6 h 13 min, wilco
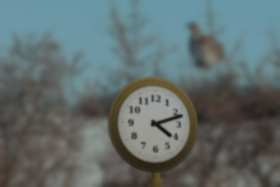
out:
4 h 12 min
